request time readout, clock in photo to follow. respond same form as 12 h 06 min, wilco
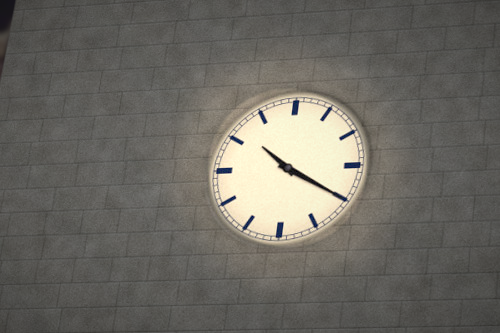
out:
10 h 20 min
